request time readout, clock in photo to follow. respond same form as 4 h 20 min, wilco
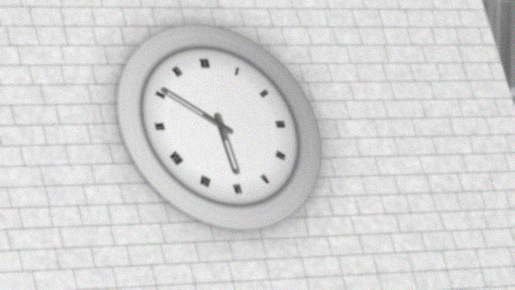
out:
5 h 51 min
